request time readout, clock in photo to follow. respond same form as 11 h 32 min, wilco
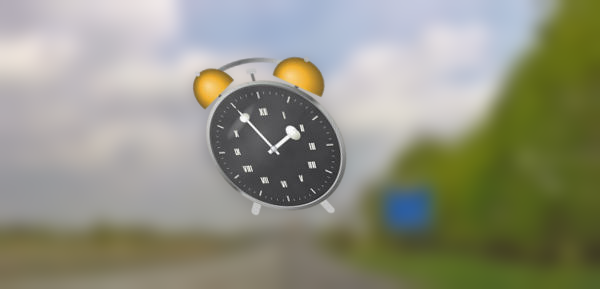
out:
1 h 55 min
